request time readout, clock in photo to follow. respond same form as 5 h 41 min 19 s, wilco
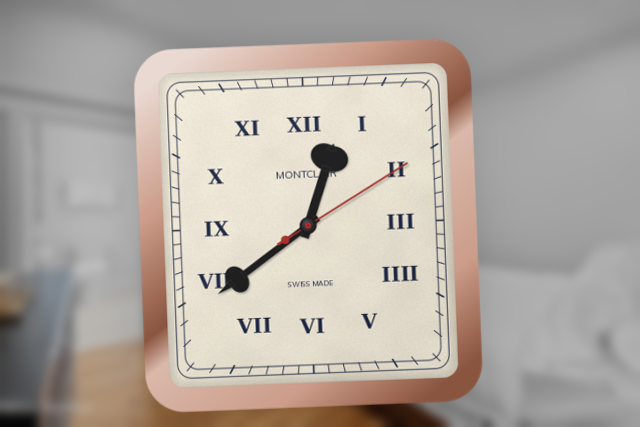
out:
12 h 39 min 10 s
